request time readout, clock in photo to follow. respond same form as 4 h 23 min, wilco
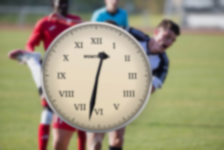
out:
12 h 32 min
